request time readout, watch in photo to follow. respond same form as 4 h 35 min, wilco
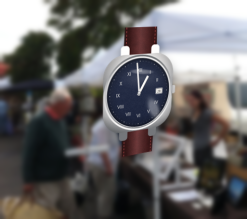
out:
12 h 59 min
